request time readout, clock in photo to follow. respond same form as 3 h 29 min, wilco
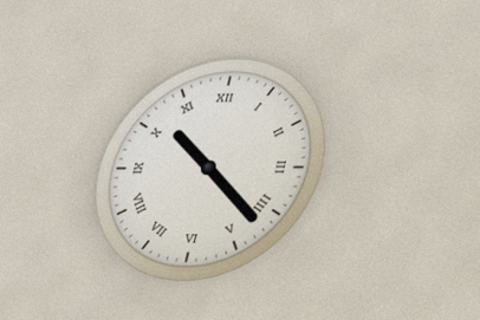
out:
10 h 22 min
